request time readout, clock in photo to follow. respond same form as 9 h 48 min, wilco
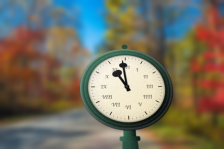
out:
10 h 59 min
